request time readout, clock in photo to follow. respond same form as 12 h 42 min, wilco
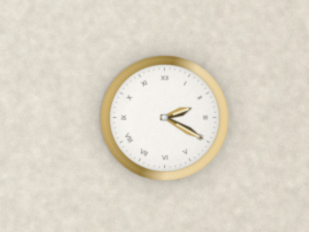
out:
2 h 20 min
